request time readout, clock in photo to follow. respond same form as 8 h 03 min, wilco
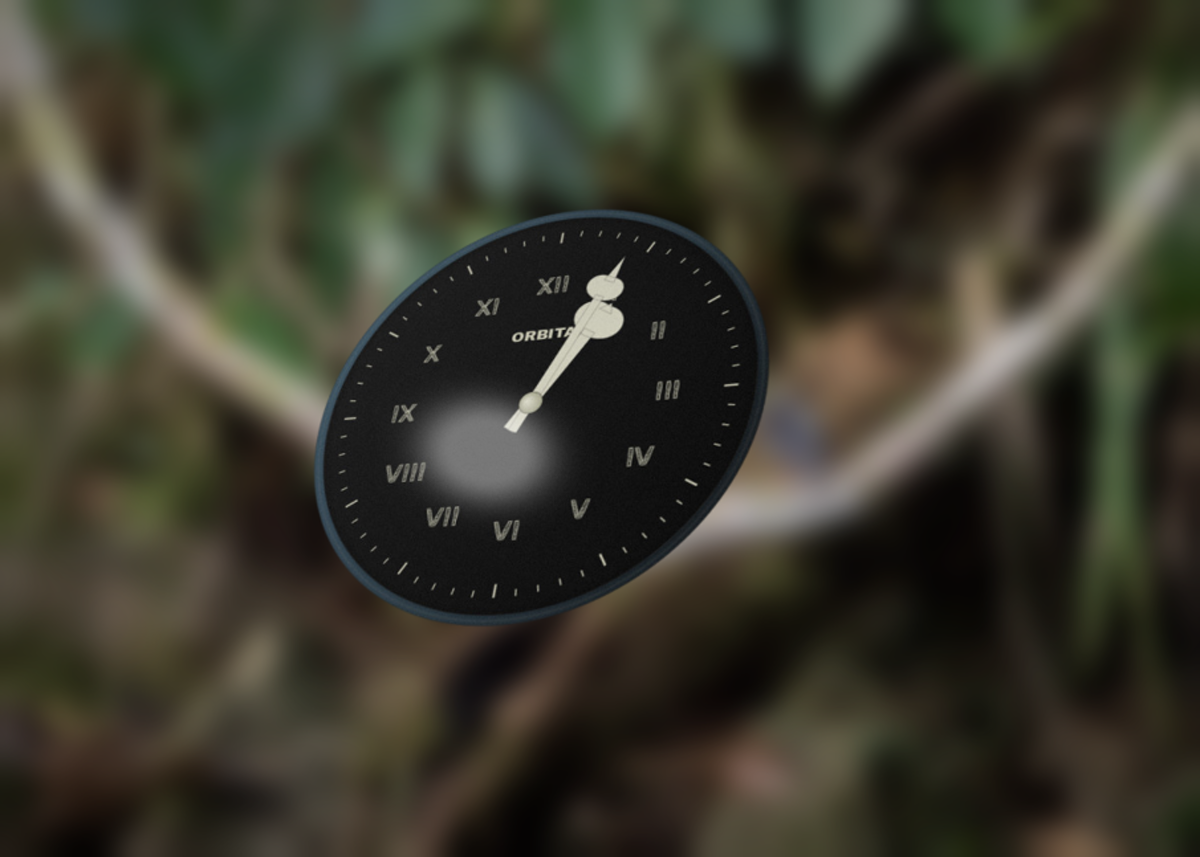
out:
1 h 04 min
